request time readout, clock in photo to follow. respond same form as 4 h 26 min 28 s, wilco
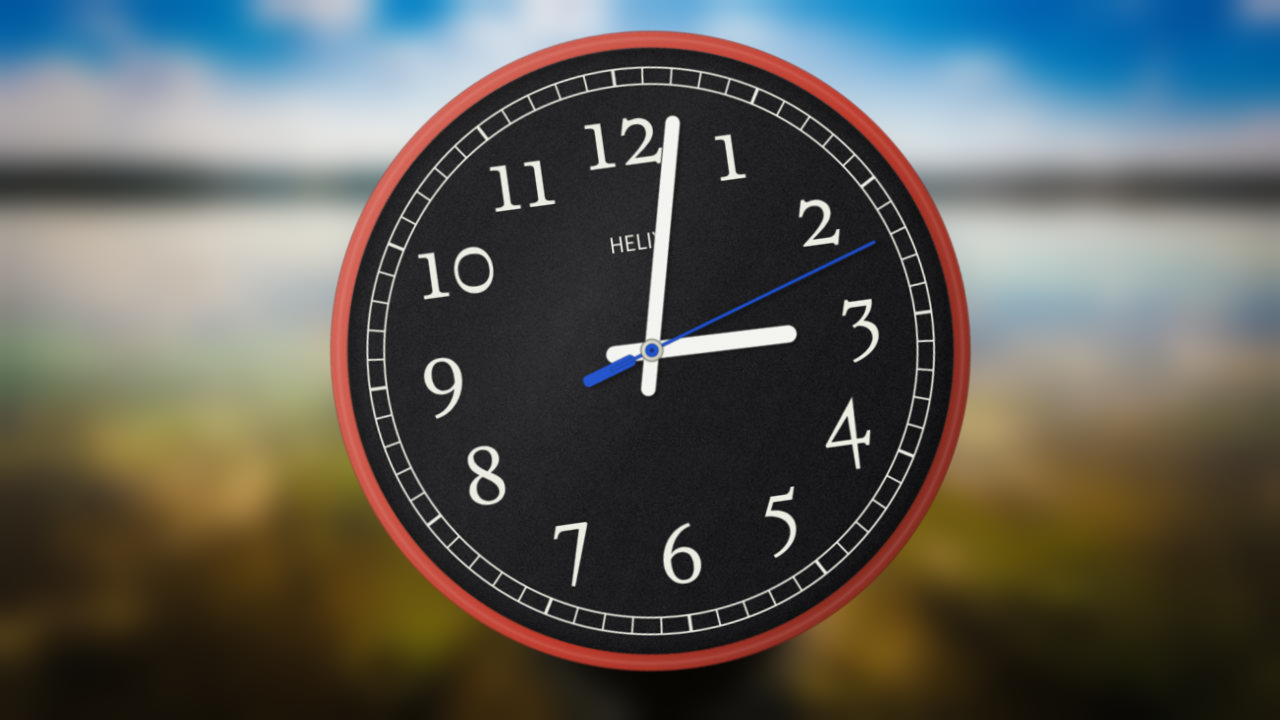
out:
3 h 02 min 12 s
